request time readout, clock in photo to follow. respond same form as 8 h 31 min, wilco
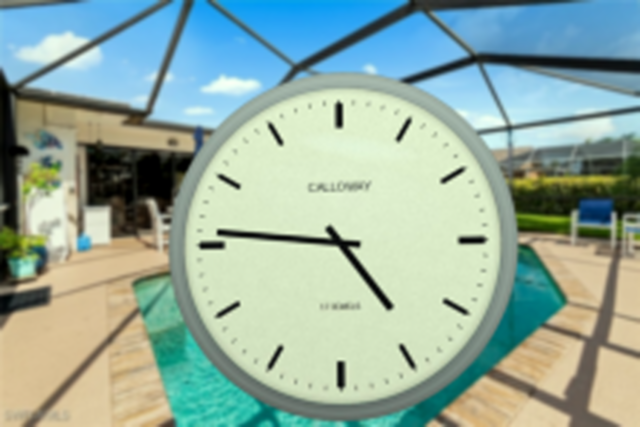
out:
4 h 46 min
